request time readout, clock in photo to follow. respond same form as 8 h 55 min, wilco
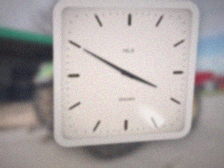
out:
3 h 50 min
